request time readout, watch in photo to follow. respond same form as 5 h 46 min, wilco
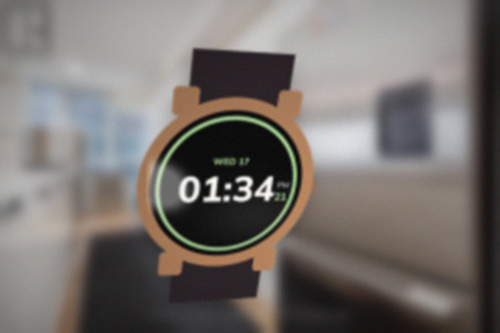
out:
1 h 34 min
